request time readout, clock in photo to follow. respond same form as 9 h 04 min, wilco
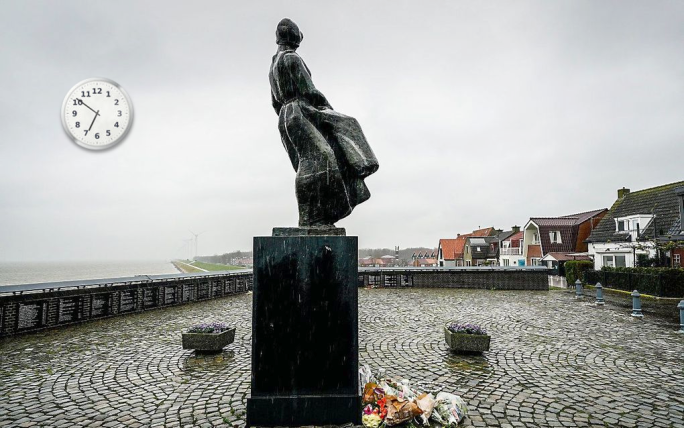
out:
6 h 51 min
